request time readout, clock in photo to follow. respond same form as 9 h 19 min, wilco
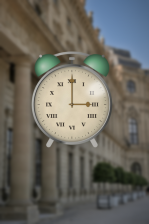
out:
3 h 00 min
